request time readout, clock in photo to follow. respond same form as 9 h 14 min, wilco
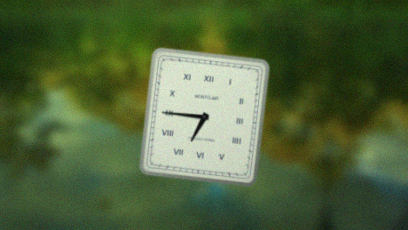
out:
6 h 45 min
